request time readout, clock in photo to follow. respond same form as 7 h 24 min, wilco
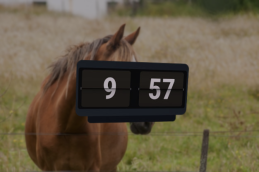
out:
9 h 57 min
